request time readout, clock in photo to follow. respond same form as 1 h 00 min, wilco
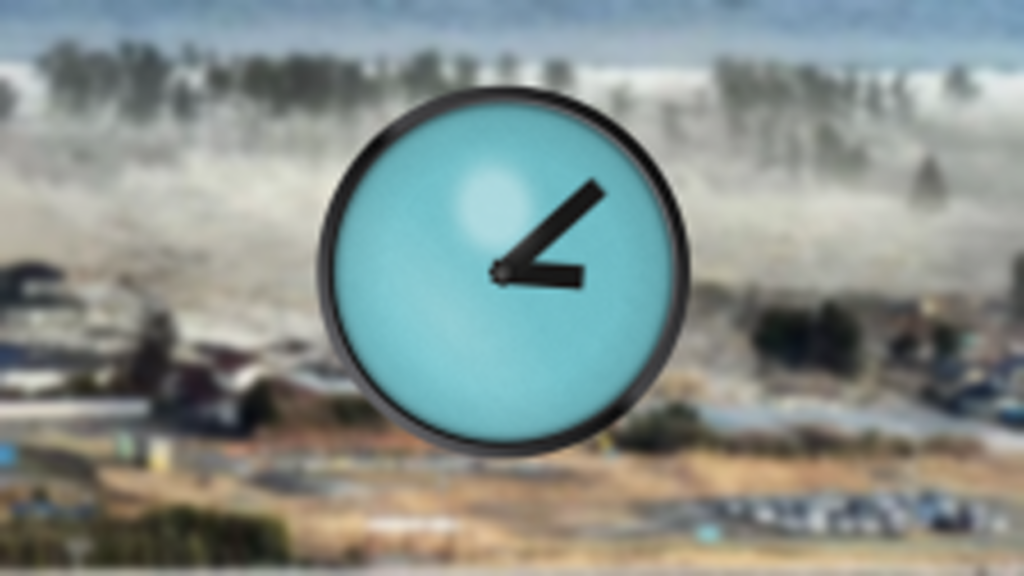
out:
3 h 08 min
